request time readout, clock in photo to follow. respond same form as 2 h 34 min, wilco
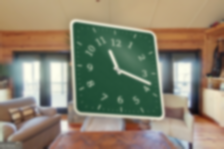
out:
11 h 18 min
